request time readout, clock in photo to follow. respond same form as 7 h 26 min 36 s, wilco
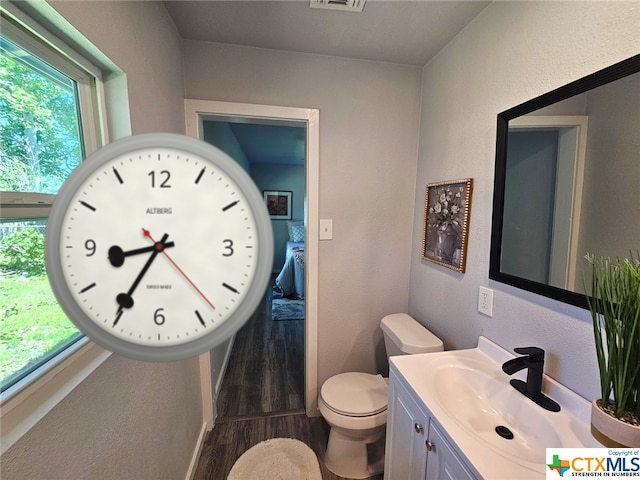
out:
8 h 35 min 23 s
